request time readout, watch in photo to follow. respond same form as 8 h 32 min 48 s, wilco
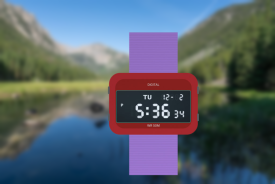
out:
5 h 36 min 34 s
